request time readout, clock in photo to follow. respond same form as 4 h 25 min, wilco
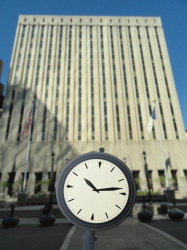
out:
10 h 13 min
